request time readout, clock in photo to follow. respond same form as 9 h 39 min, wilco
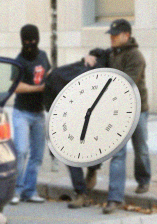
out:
6 h 04 min
